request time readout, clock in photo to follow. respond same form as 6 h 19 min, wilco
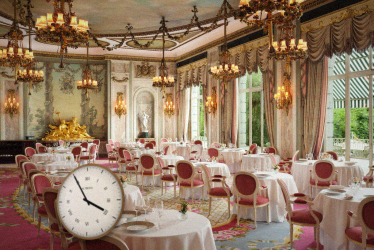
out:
3 h 55 min
